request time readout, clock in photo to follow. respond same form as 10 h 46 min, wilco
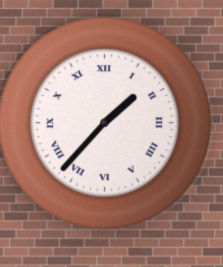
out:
1 h 37 min
